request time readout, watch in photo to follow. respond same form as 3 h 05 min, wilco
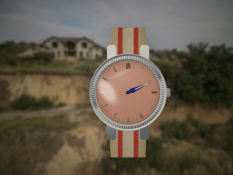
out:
2 h 11 min
